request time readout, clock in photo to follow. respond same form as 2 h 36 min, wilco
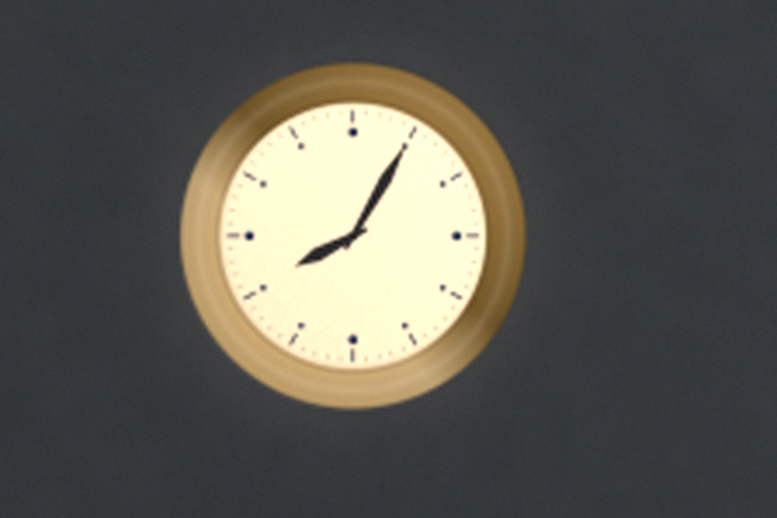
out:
8 h 05 min
